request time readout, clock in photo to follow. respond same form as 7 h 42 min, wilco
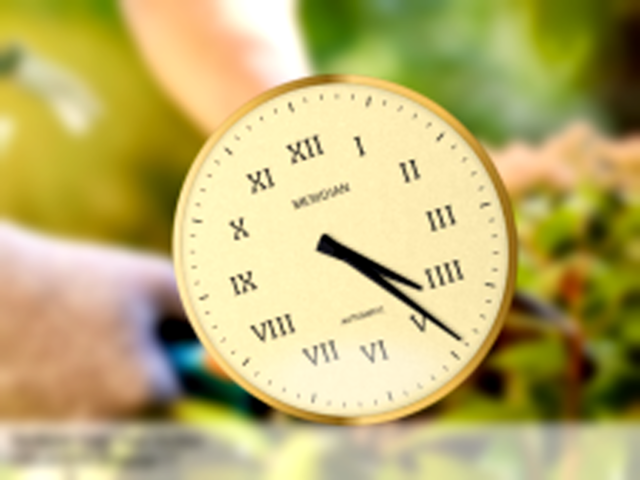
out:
4 h 24 min
